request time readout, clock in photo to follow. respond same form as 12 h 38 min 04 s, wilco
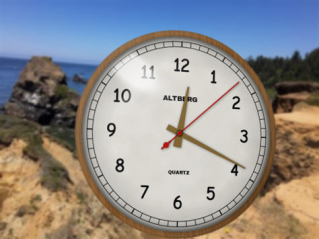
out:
12 h 19 min 08 s
